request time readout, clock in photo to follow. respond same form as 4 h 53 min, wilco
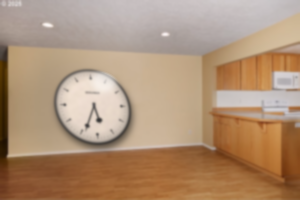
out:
5 h 34 min
